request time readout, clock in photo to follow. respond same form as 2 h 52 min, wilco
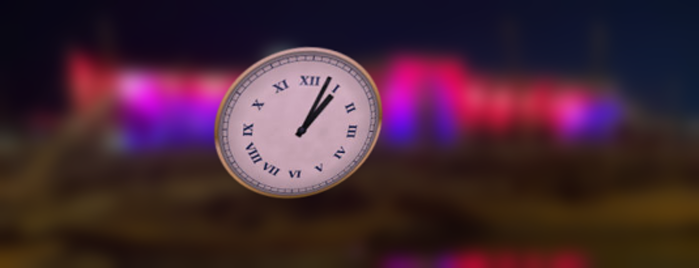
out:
1 h 03 min
